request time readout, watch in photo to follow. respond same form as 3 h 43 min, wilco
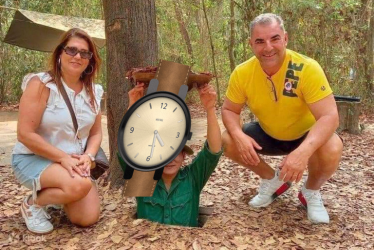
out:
4 h 29 min
